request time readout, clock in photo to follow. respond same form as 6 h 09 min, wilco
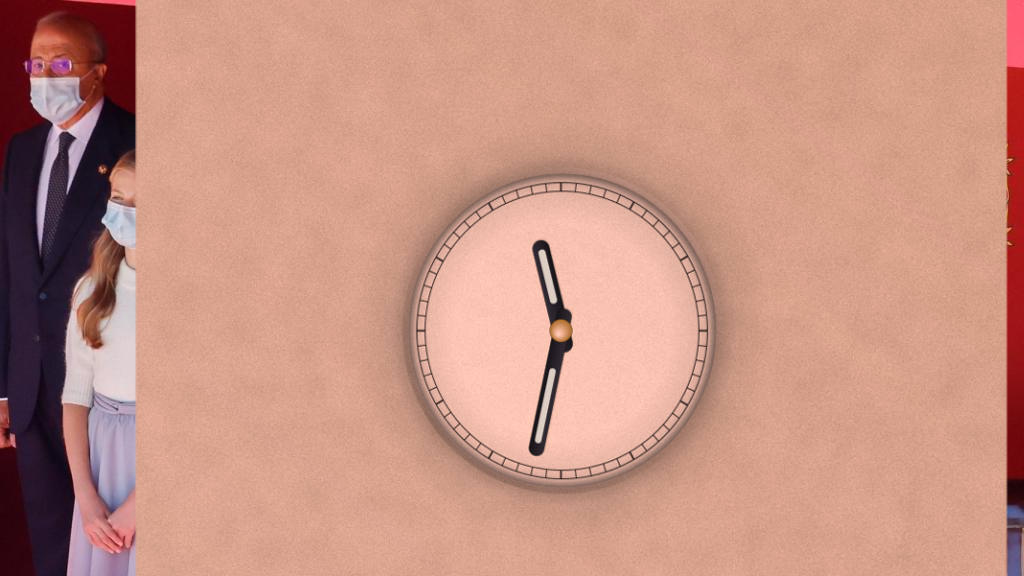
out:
11 h 32 min
